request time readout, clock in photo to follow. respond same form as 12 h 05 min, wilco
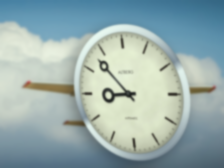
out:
8 h 53 min
